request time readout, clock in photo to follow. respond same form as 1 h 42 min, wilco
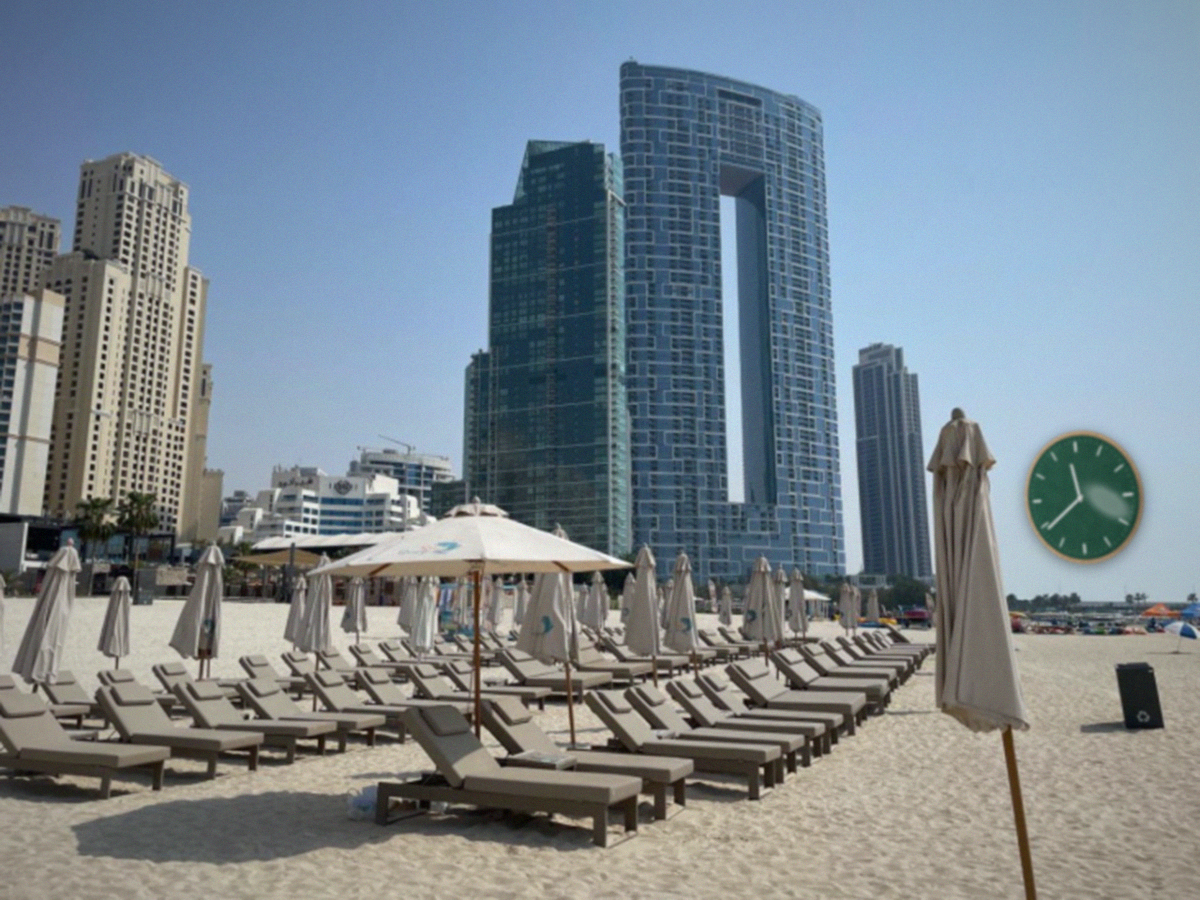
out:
11 h 39 min
